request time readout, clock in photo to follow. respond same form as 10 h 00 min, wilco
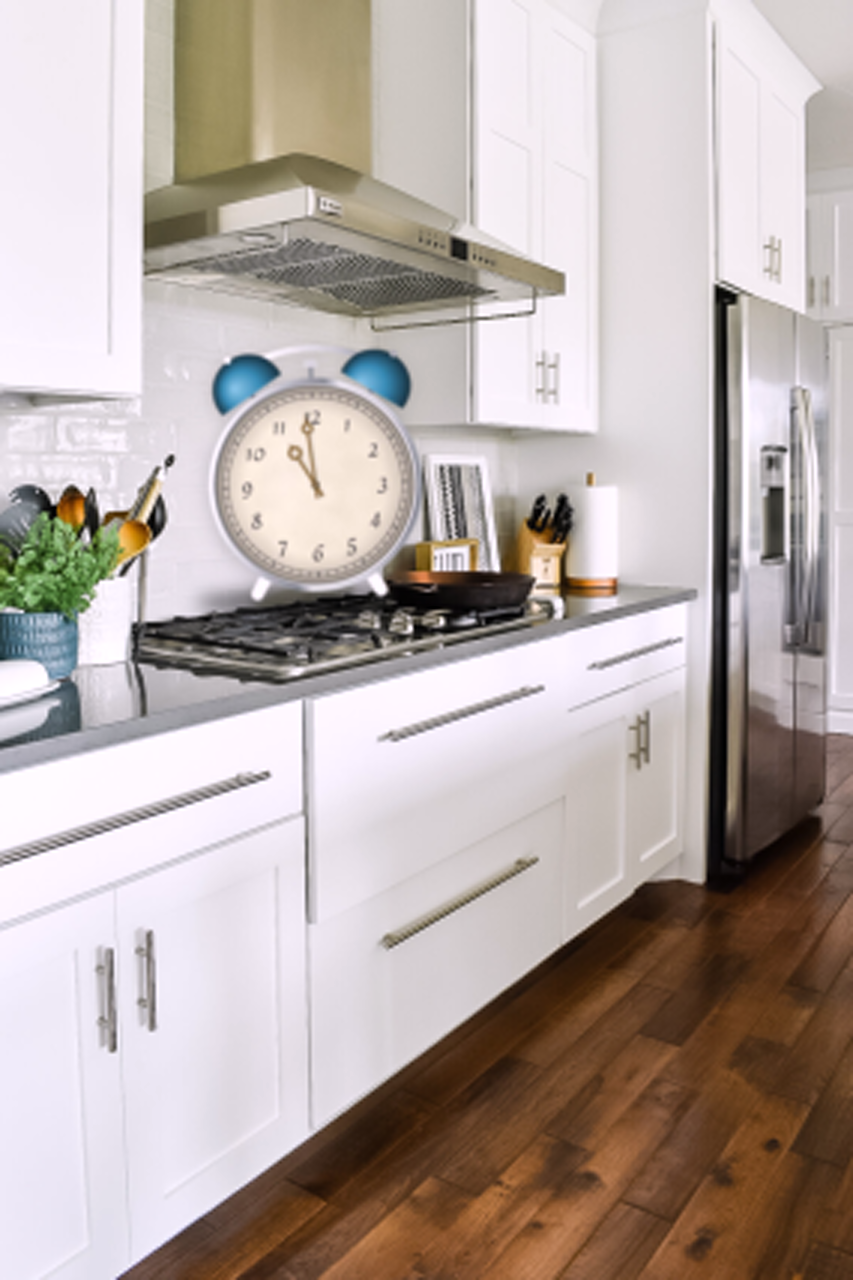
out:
10 h 59 min
